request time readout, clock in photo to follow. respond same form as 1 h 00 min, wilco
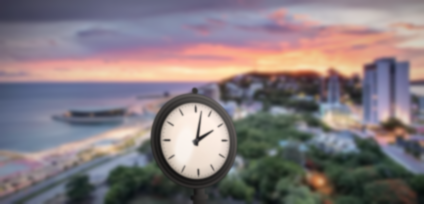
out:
2 h 02 min
